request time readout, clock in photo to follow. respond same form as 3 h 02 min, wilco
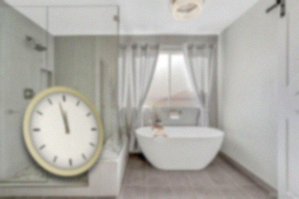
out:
11 h 58 min
